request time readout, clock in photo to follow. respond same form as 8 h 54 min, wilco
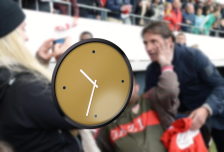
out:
10 h 33 min
